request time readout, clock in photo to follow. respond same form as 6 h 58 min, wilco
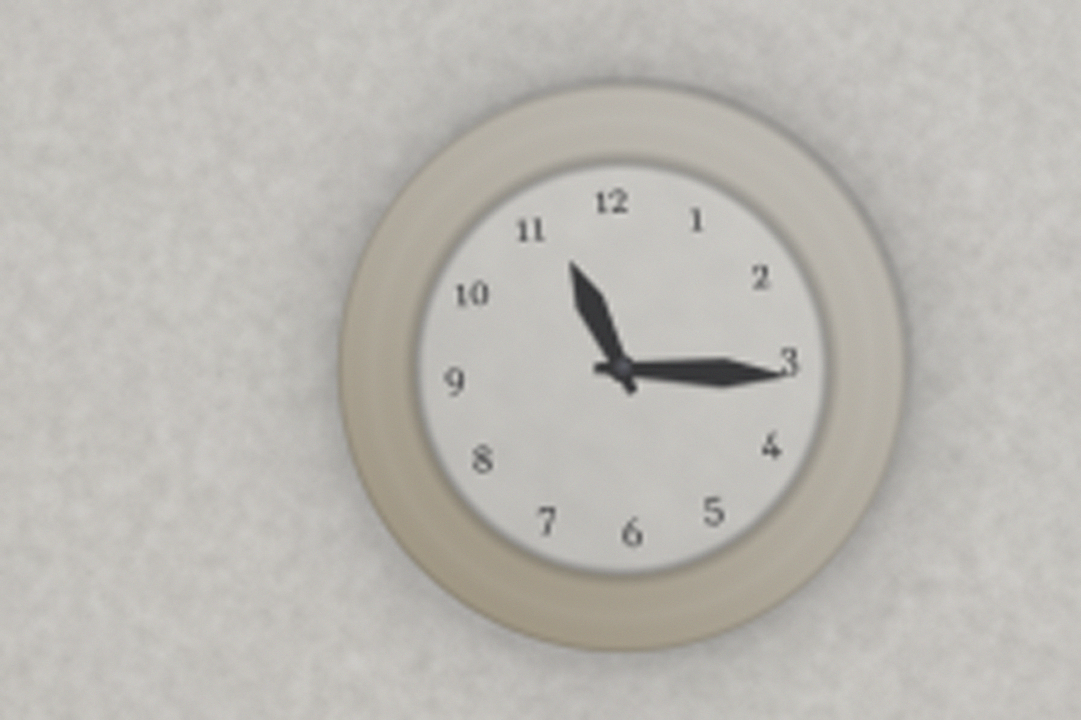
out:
11 h 16 min
